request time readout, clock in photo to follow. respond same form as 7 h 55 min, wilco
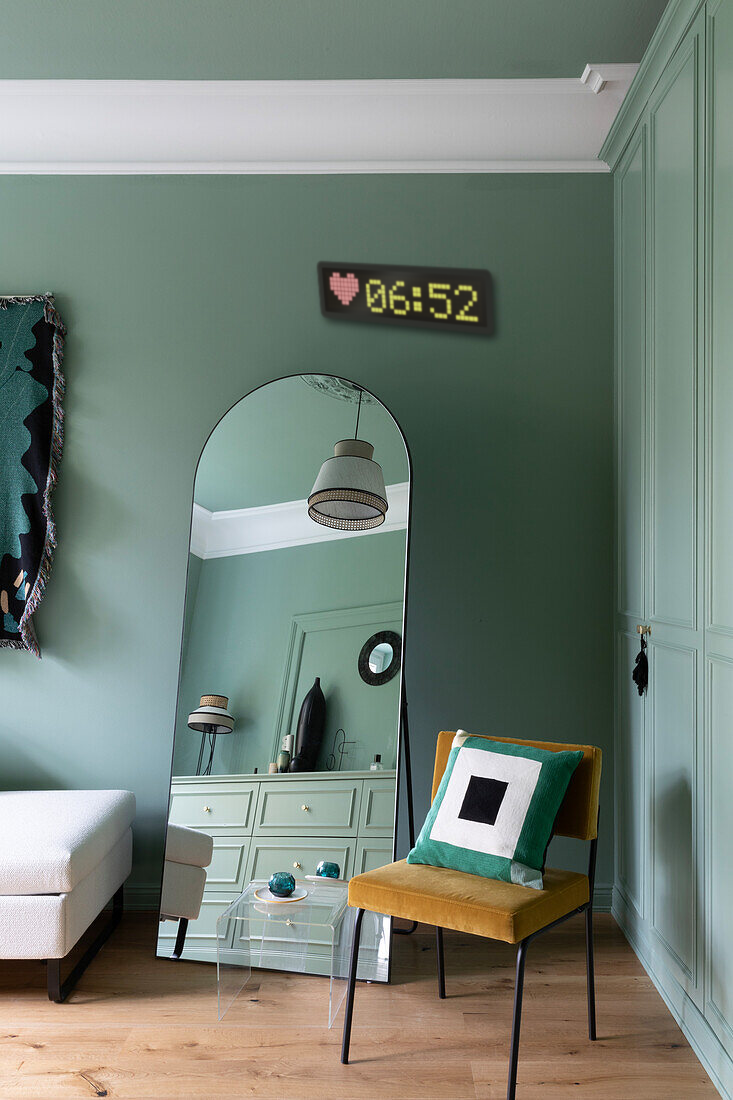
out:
6 h 52 min
